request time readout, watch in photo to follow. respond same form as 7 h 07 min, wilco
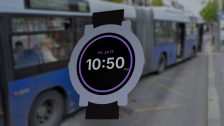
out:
10 h 50 min
